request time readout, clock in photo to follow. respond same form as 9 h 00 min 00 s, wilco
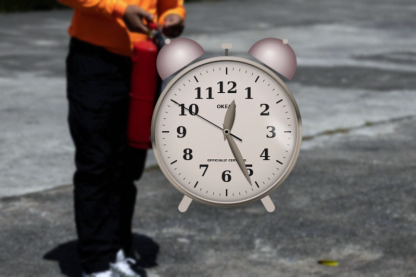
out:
12 h 25 min 50 s
